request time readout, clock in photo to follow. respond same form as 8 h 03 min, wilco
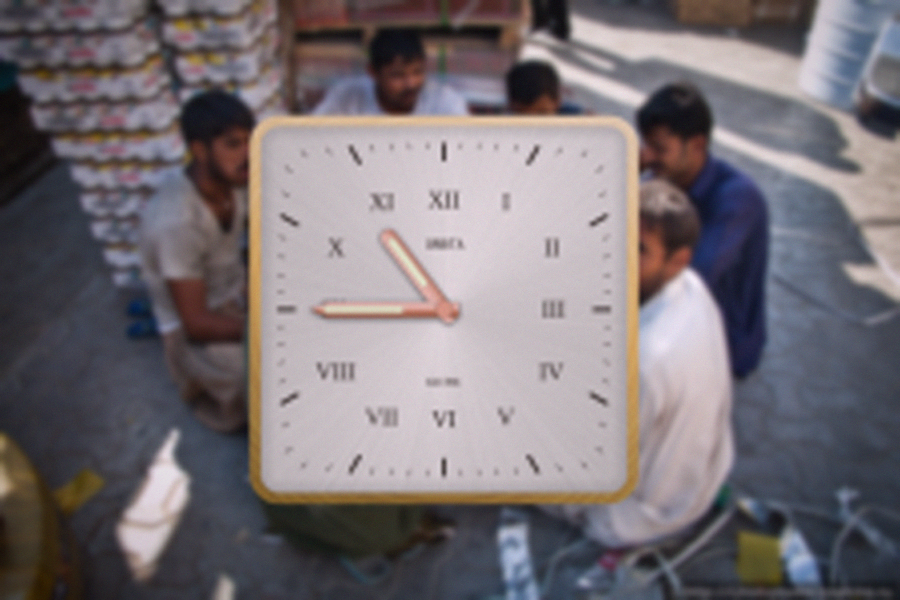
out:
10 h 45 min
